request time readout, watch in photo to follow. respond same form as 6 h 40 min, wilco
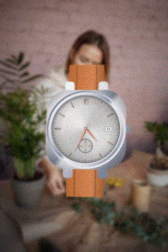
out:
4 h 34 min
